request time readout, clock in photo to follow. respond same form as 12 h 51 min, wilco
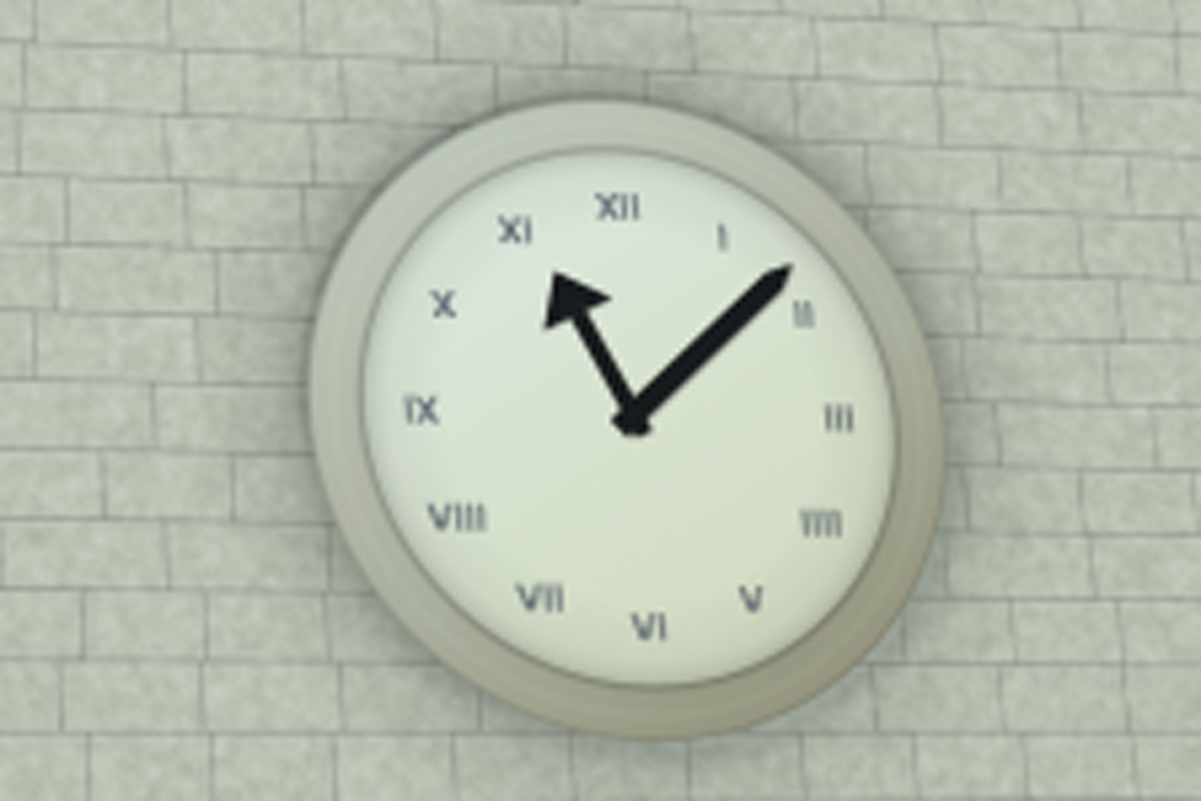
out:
11 h 08 min
